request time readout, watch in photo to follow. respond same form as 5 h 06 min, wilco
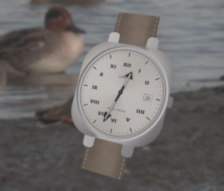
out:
12 h 33 min
